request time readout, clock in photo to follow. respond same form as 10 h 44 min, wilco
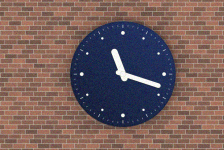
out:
11 h 18 min
